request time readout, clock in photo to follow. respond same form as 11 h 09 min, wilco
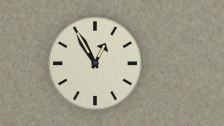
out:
12 h 55 min
